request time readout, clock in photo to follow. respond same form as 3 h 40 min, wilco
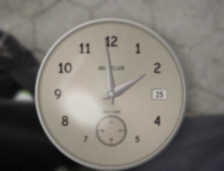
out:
1 h 59 min
